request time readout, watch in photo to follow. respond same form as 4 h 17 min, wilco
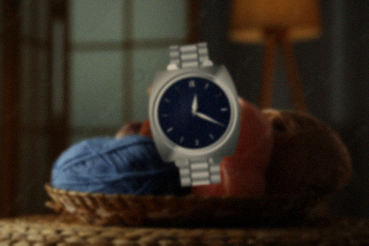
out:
12 h 20 min
